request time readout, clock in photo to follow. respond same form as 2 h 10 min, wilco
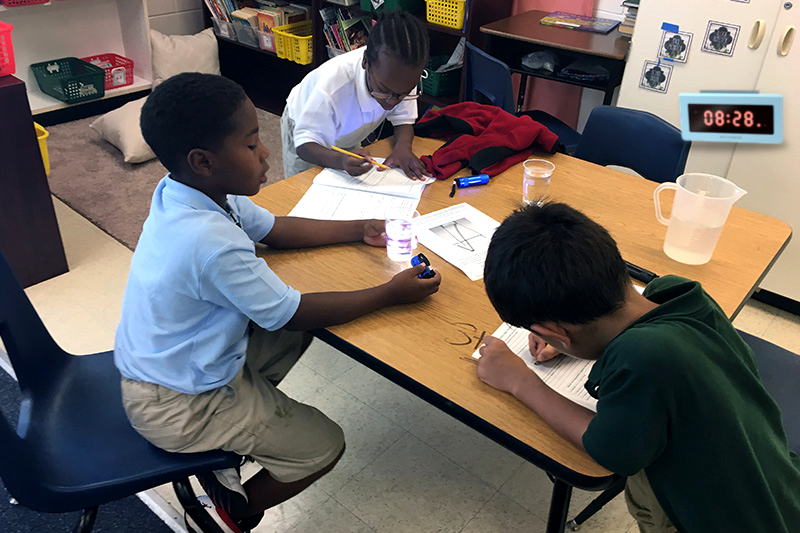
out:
8 h 28 min
